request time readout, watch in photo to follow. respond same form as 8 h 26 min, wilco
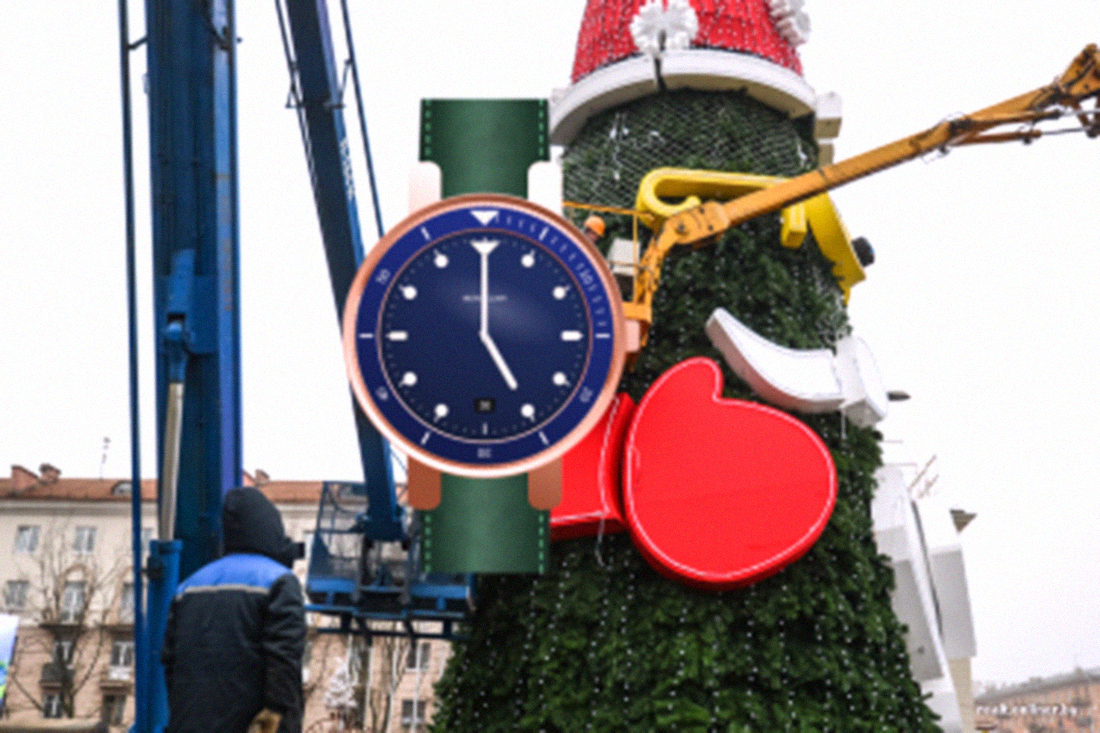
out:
5 h 00 min
